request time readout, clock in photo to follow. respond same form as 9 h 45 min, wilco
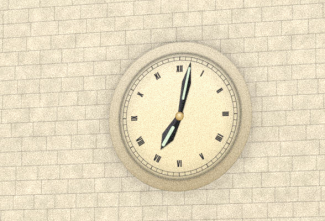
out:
7 h 02 min
